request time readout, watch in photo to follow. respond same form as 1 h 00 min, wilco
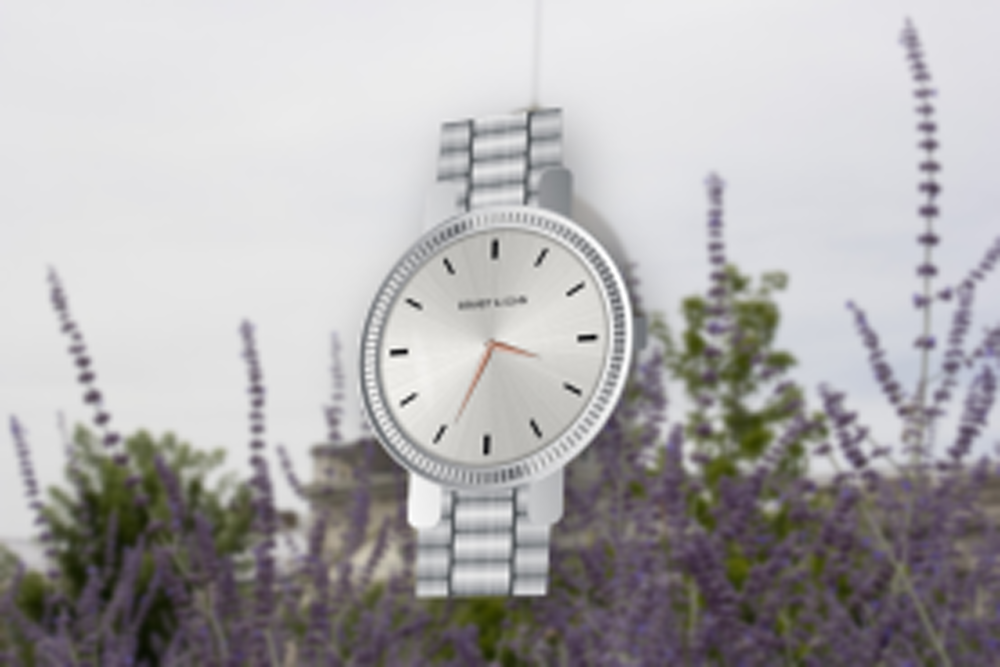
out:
3 h 34 min
